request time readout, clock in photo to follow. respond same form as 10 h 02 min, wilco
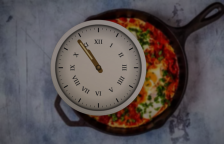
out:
10 h 54 min
